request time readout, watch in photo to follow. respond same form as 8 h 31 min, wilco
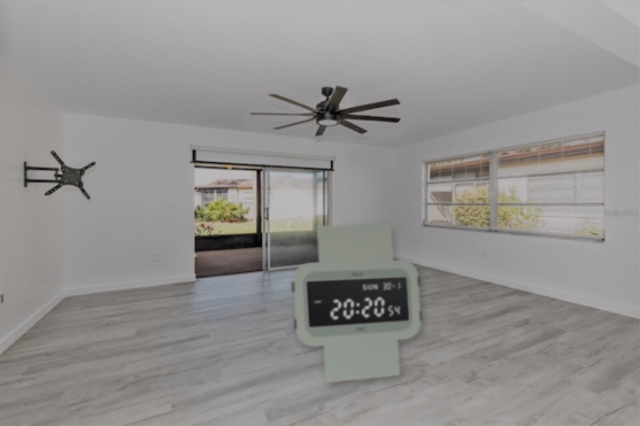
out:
20 h 20 min
